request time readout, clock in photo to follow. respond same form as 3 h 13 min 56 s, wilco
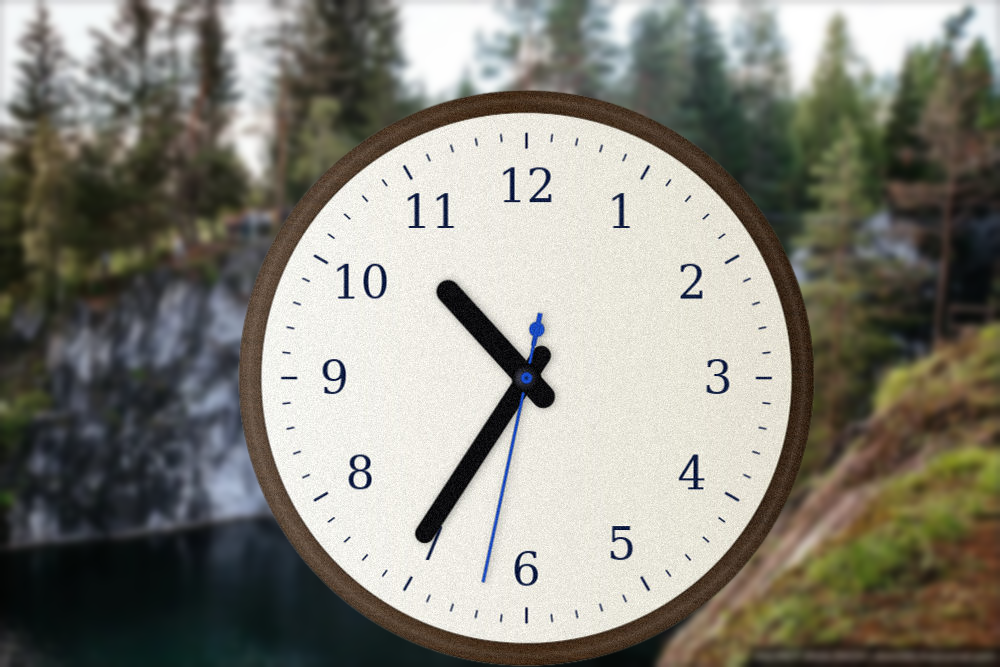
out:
10 h 35 min 32 s
